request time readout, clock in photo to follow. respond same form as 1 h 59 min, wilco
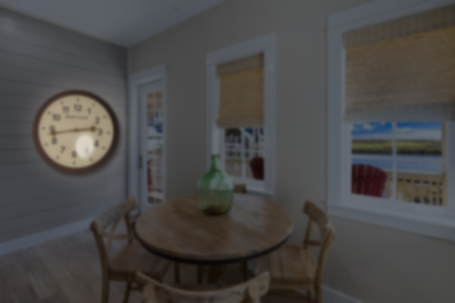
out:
2 h 43 min
